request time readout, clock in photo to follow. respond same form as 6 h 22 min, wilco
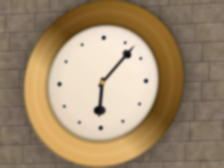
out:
6 h 07 min
